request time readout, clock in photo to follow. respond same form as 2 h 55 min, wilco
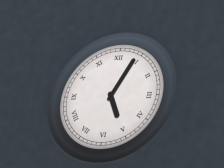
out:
5 h 04 min
